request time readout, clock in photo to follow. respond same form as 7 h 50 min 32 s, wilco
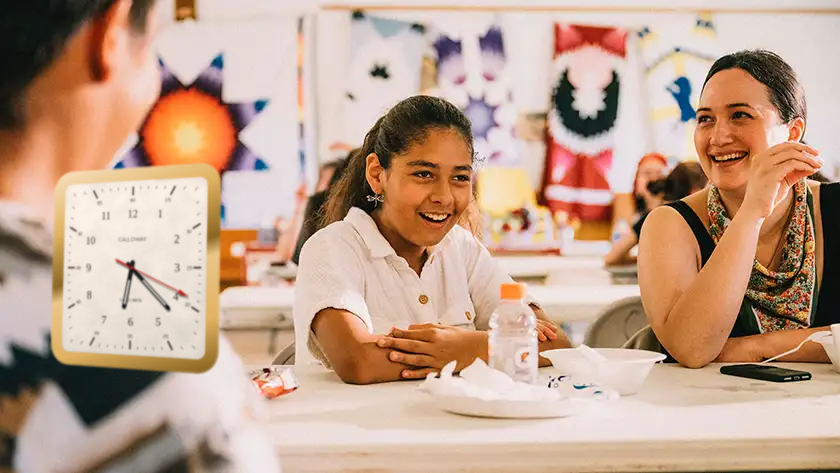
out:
6 h 22 min 19 s
